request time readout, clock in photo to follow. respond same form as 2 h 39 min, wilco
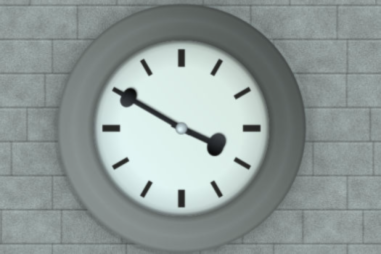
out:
3 h 50 min
